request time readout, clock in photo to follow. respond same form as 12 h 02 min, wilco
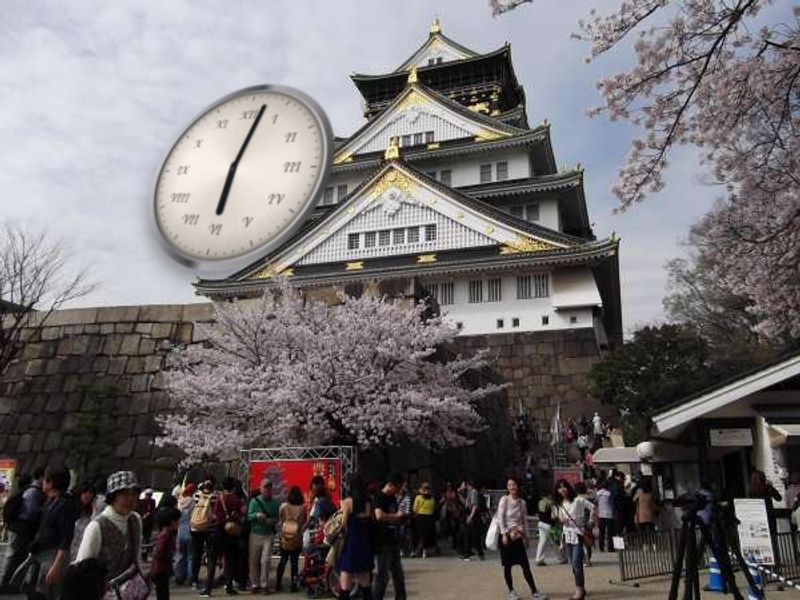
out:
6 h 02 min
